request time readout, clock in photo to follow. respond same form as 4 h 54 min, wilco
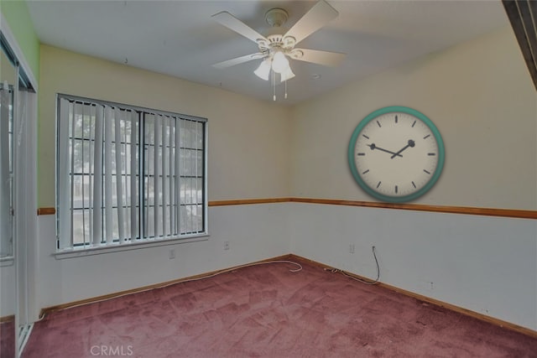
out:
1 h 48 min
